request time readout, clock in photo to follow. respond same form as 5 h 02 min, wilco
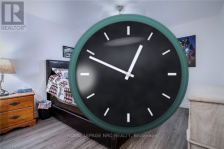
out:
12 h 49 min
